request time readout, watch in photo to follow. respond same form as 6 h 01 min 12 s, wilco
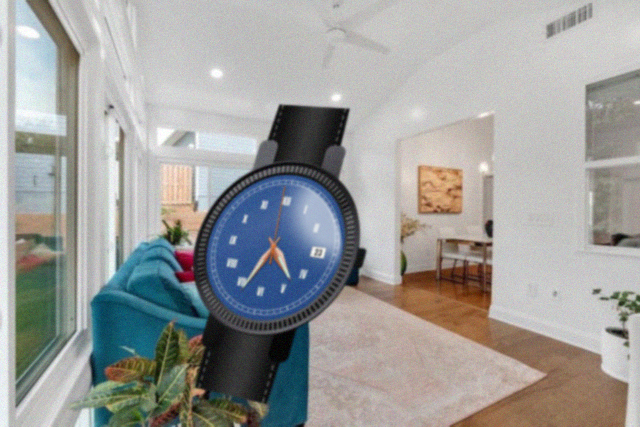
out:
4 h 33 min 59 s
